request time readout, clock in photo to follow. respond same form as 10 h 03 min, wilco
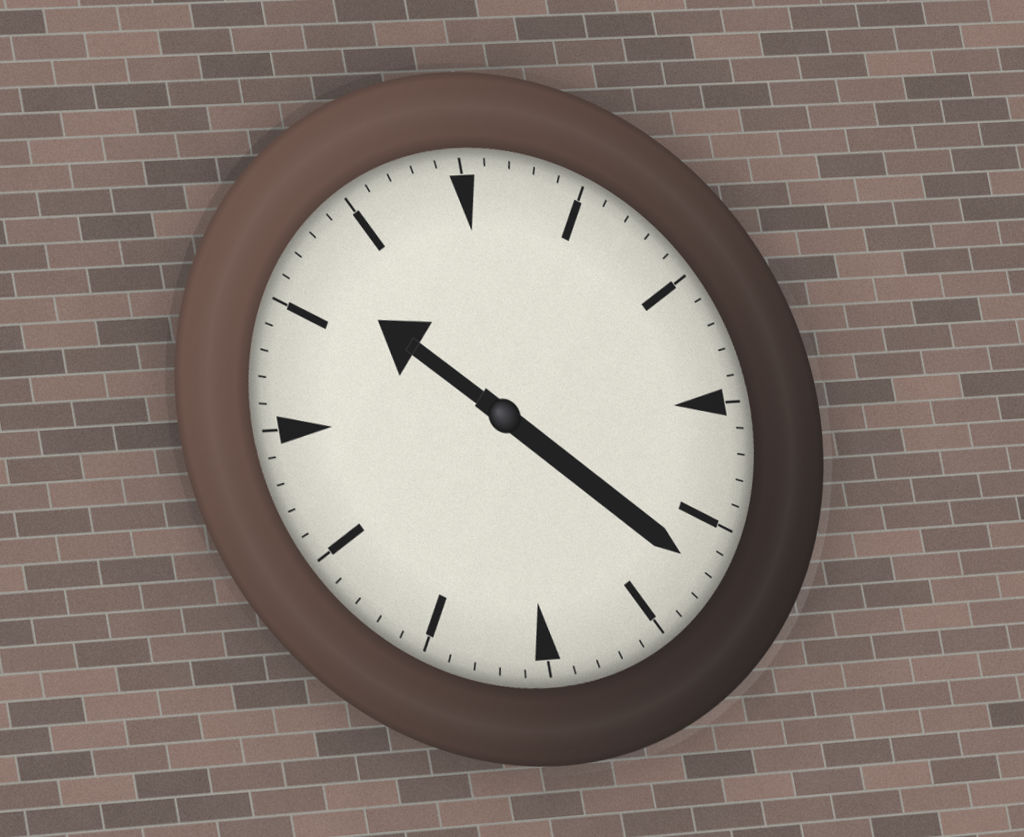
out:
10 h 22 min
